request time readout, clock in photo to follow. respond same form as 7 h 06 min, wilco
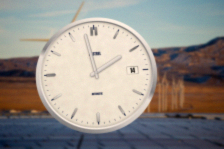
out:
1 h 58 min
